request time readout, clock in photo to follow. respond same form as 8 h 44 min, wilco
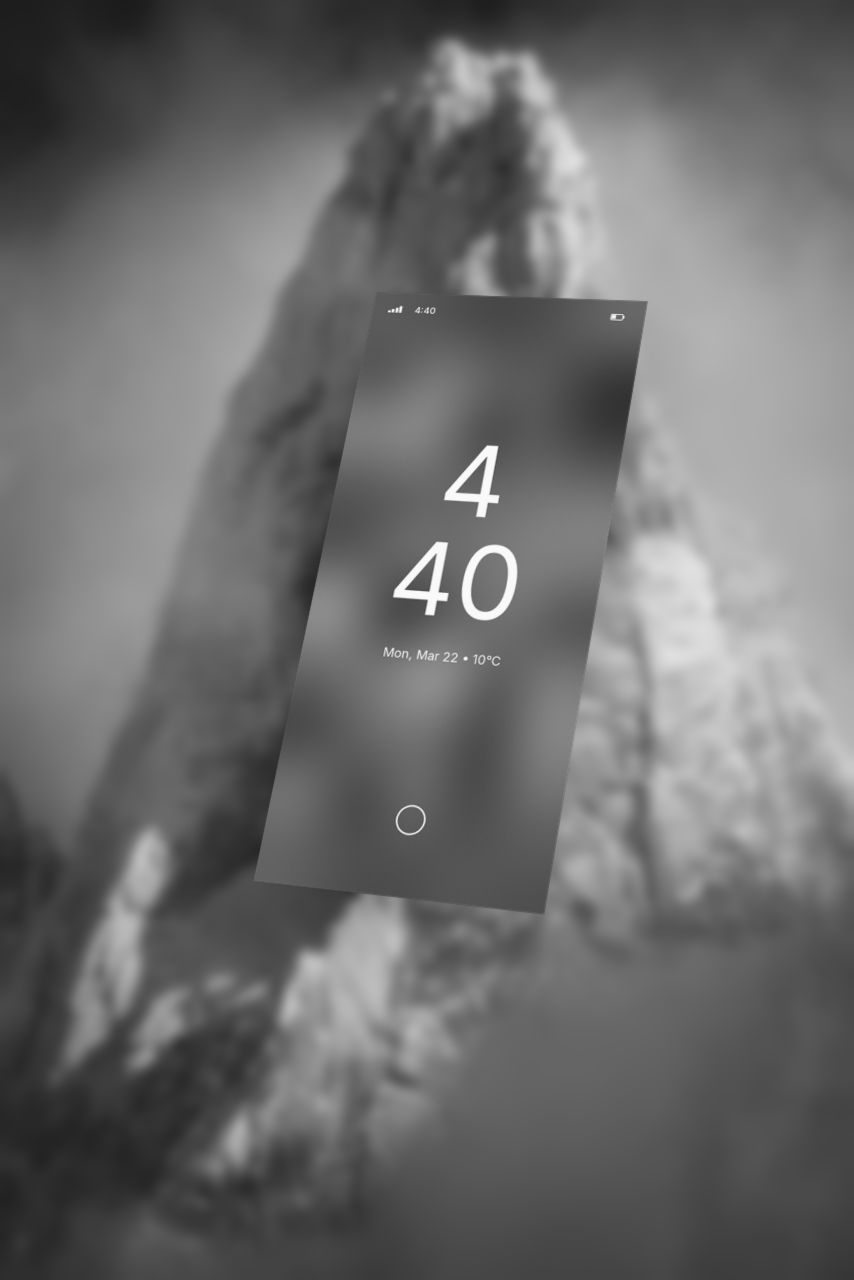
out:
4 h 40 min
